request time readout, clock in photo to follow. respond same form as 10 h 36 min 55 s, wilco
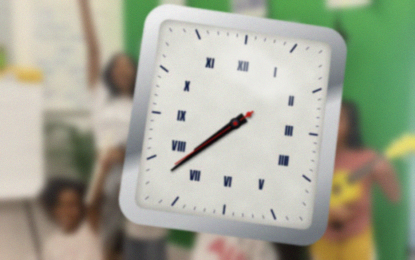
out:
7 h 37 min 38 s
